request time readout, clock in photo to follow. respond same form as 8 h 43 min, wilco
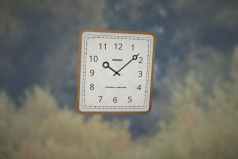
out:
10 h 08 min
